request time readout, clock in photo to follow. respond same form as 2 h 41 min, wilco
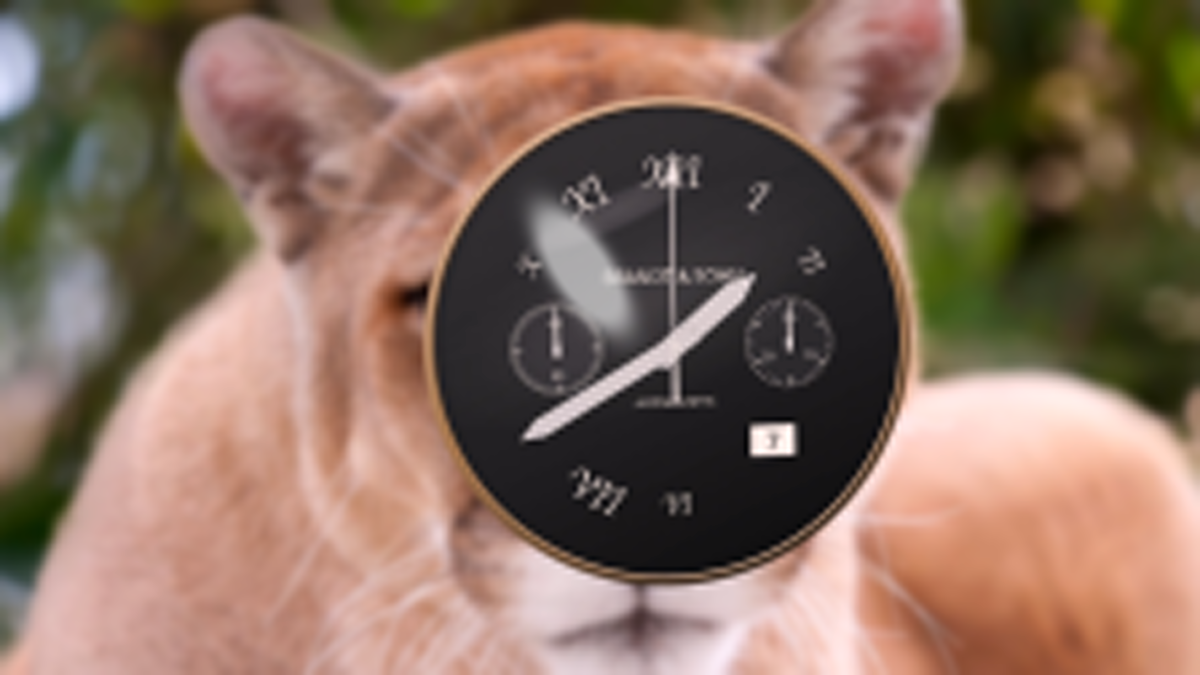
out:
1 h 40 min
